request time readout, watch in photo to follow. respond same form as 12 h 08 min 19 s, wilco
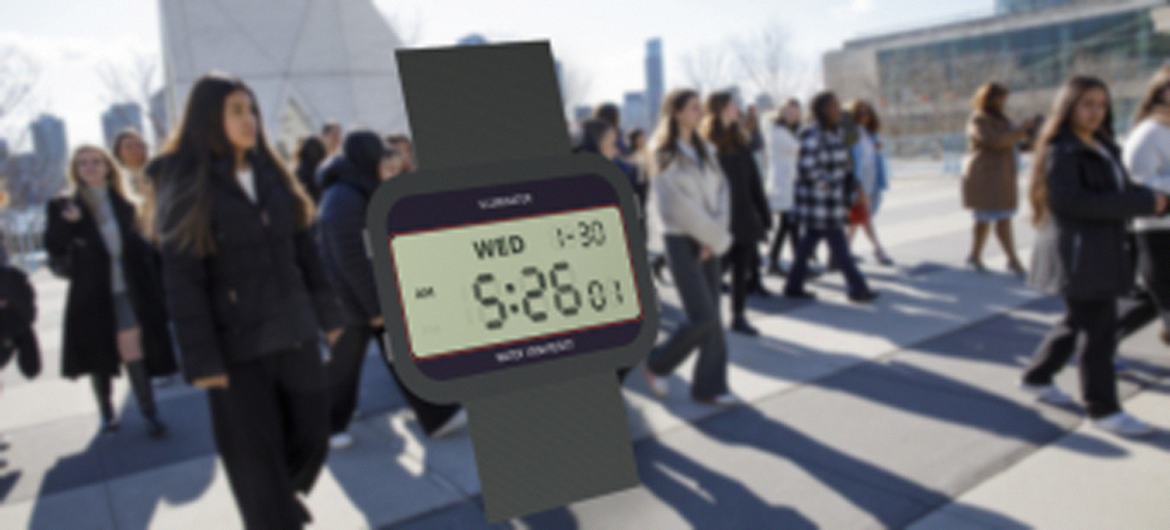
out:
5 h 26 min 01 s
